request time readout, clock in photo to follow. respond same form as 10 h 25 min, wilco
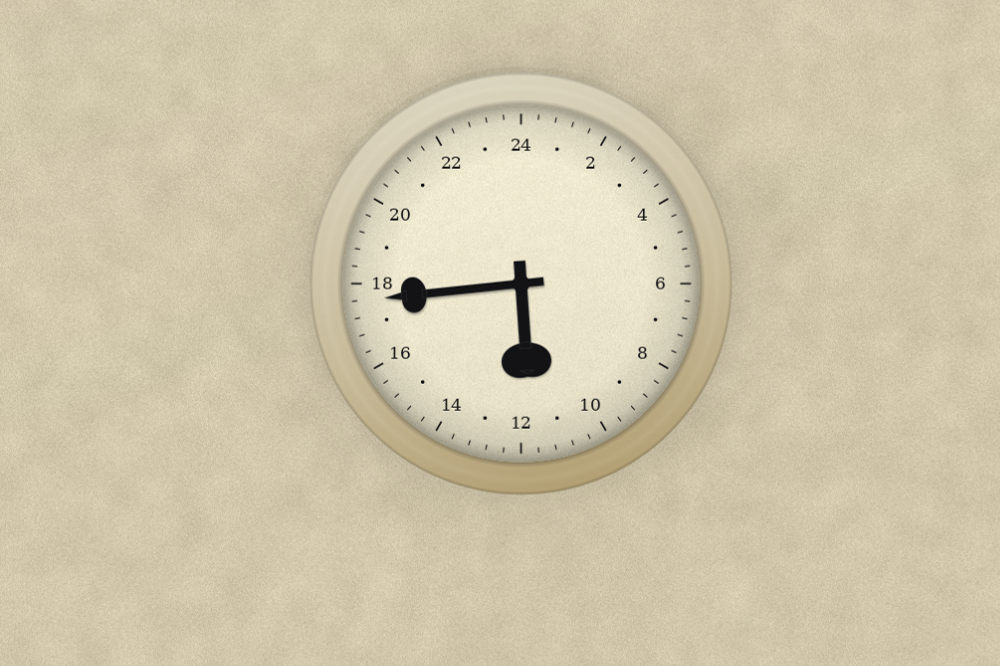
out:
11 h 44 min
